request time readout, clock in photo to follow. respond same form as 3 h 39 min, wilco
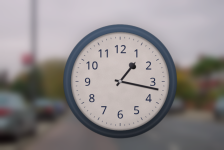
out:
1 h 17 min
